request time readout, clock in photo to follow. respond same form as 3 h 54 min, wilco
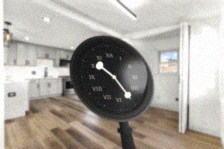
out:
10 h 25 min
